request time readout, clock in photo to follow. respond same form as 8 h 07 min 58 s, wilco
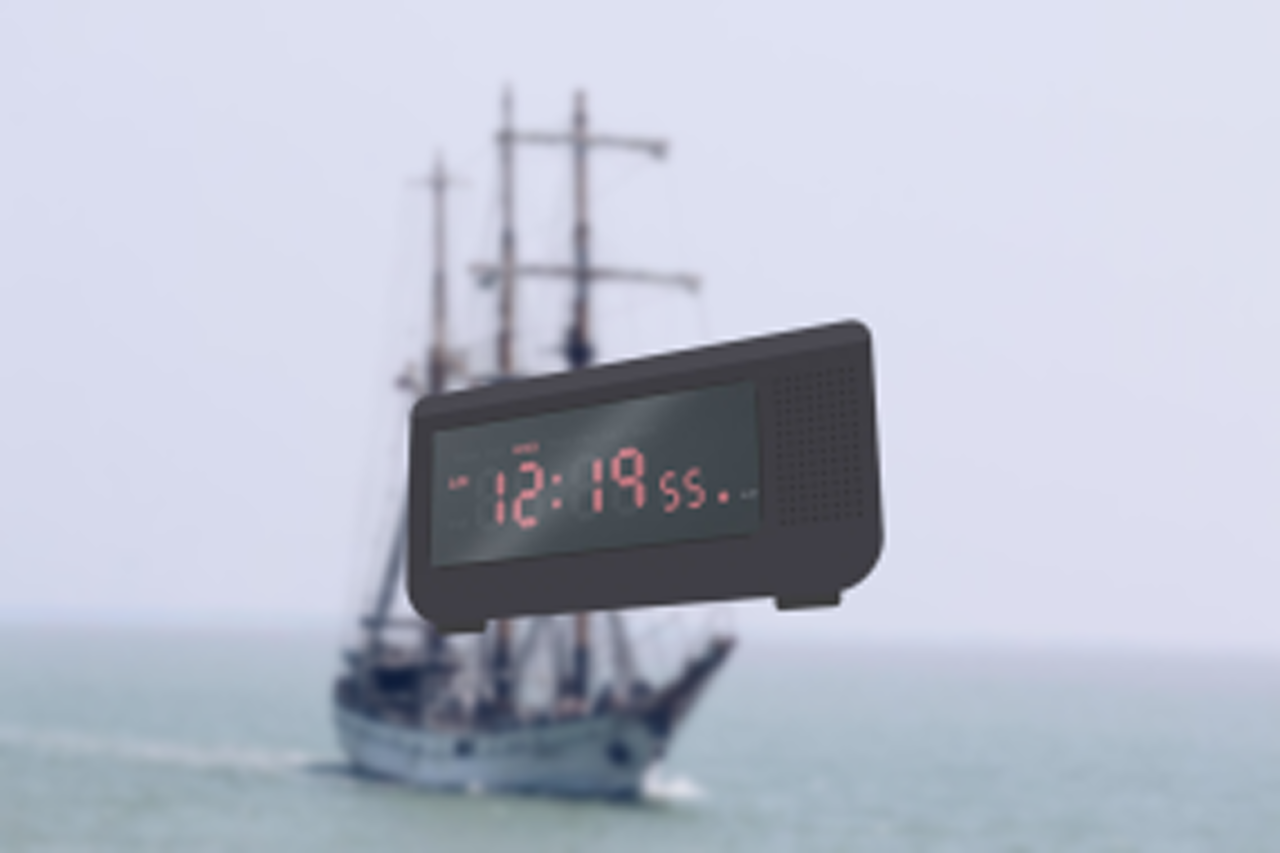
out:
12 h 19 min 55 s
